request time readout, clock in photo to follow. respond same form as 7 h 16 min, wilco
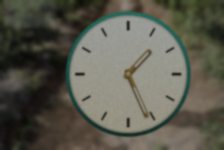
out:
1 h 26 min
